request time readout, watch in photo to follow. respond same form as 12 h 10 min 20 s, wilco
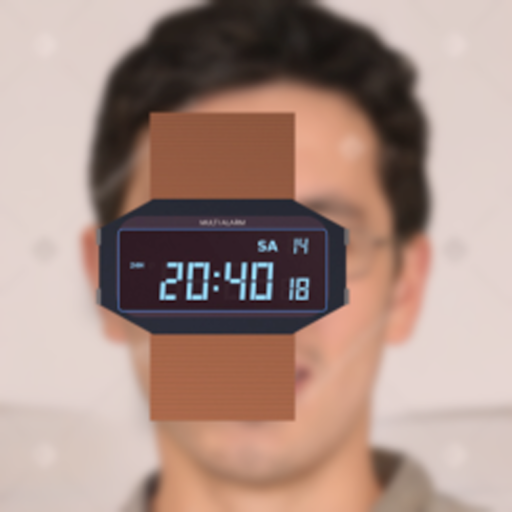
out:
20 h 40 min 18 s
